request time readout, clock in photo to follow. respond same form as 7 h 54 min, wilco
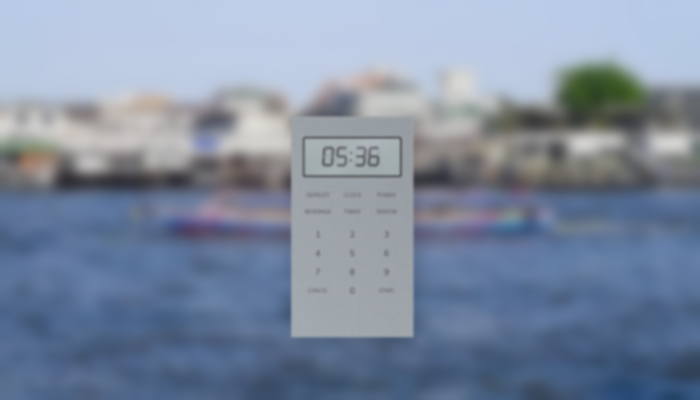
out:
5 h 36 min
